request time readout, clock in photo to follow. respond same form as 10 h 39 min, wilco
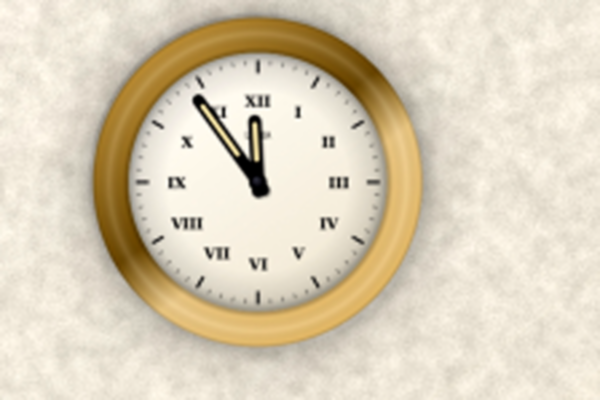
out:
11 h 54 min
